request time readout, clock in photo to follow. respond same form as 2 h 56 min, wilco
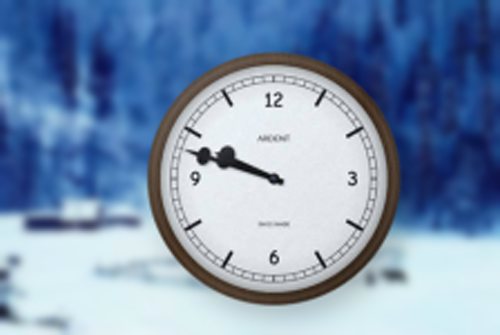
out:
9 h 48 min
